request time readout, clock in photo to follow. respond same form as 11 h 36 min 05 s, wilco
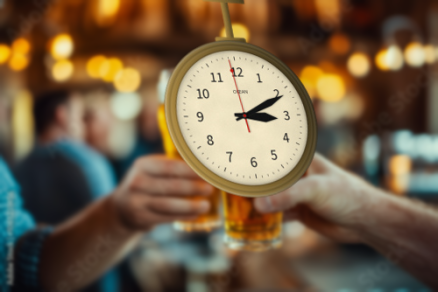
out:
3 h 10 min 59 s
